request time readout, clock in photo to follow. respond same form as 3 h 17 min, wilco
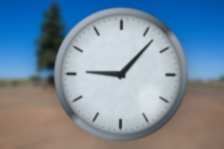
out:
9 h 07 min
